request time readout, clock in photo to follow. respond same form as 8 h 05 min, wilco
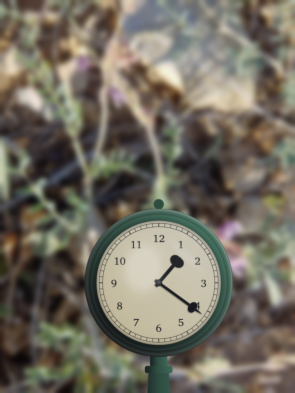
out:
1 h 21 min
